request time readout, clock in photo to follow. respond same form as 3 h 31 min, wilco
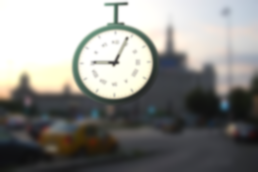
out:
9 h 04 min
